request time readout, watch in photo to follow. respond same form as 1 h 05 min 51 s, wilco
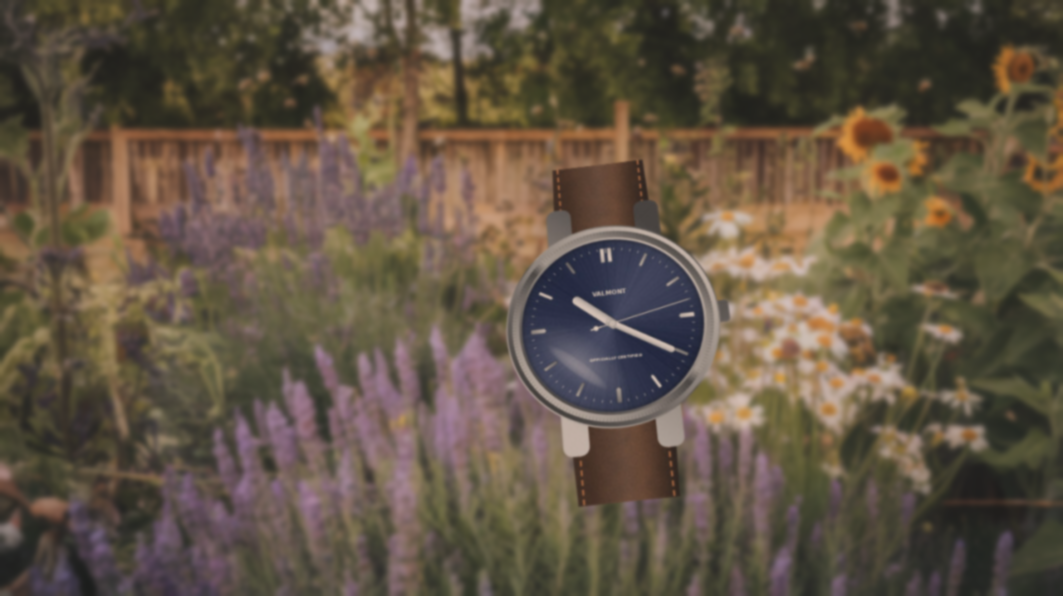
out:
10 h 20 min 13 s
